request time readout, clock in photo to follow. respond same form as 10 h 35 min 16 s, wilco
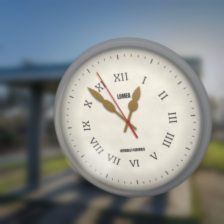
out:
12 h 52 min 56 s
